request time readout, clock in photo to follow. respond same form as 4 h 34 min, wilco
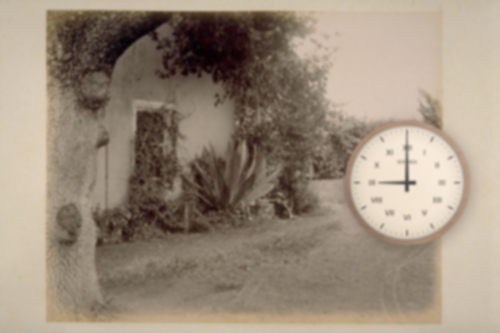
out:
9 h 00 min
